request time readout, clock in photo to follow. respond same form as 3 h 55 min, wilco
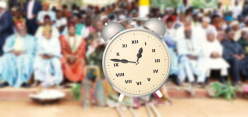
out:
12 h 47 min
